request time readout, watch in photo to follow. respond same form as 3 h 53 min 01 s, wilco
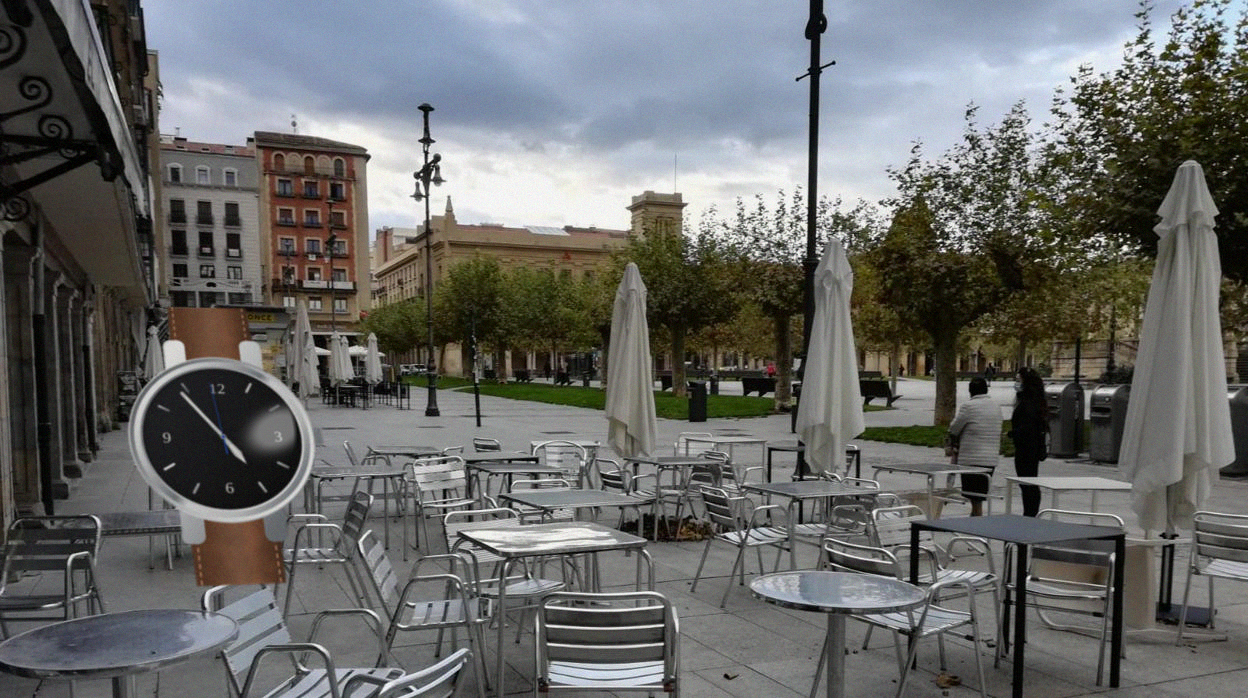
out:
4 h 53 min 59 s
